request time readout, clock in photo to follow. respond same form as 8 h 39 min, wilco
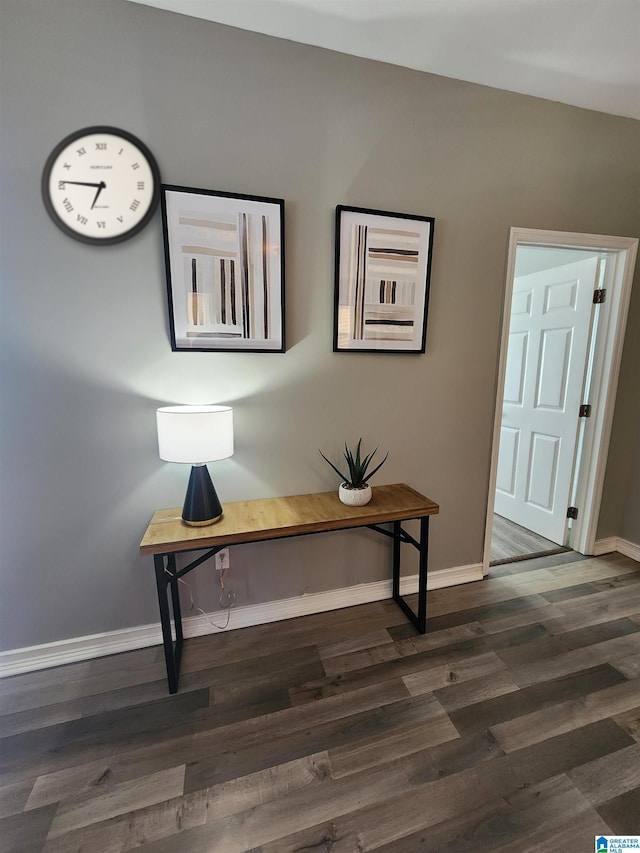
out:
6 h 46 min
